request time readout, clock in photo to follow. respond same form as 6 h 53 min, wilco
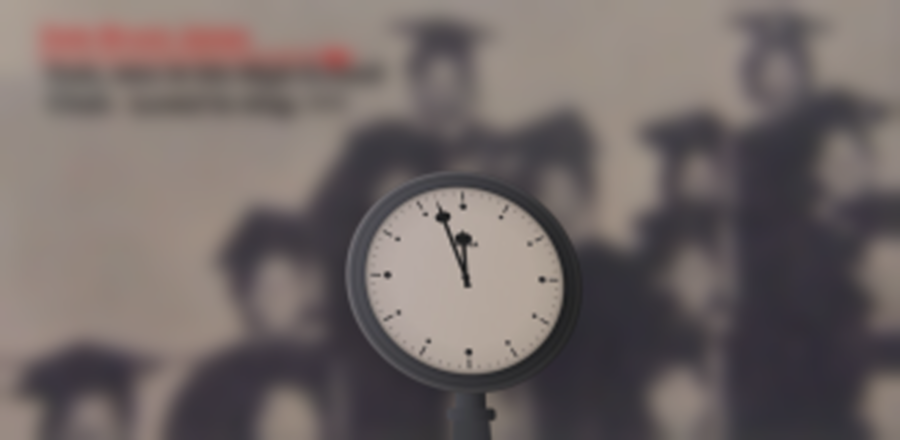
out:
11 h 57 min
